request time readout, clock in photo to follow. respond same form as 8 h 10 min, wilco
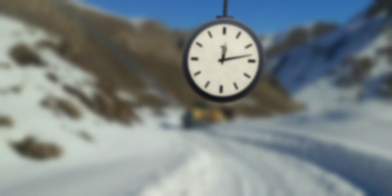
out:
12 h 13 min
